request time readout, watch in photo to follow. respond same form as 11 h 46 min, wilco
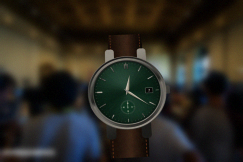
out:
12 h 21 min
